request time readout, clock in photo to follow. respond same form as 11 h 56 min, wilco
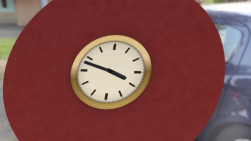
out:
3 h 48 min
